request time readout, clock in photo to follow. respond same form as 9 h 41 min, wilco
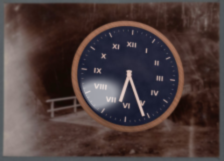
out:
6 h 26 min
